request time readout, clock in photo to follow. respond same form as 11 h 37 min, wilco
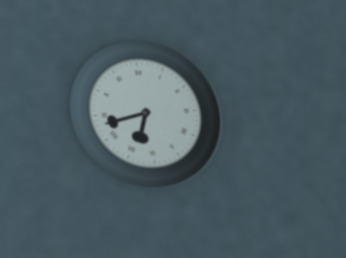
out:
6 h 43 min
